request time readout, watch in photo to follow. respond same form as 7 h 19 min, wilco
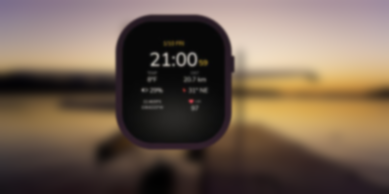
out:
21 h 00 min
